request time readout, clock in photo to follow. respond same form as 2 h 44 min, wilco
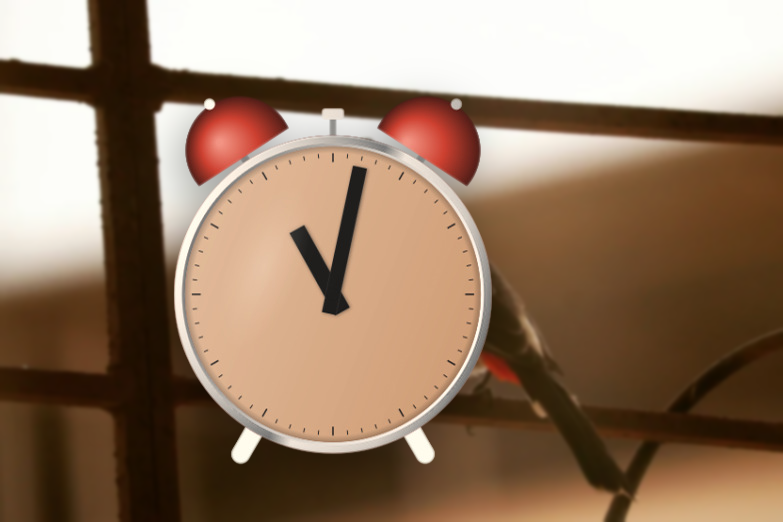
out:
11 h 02 min
